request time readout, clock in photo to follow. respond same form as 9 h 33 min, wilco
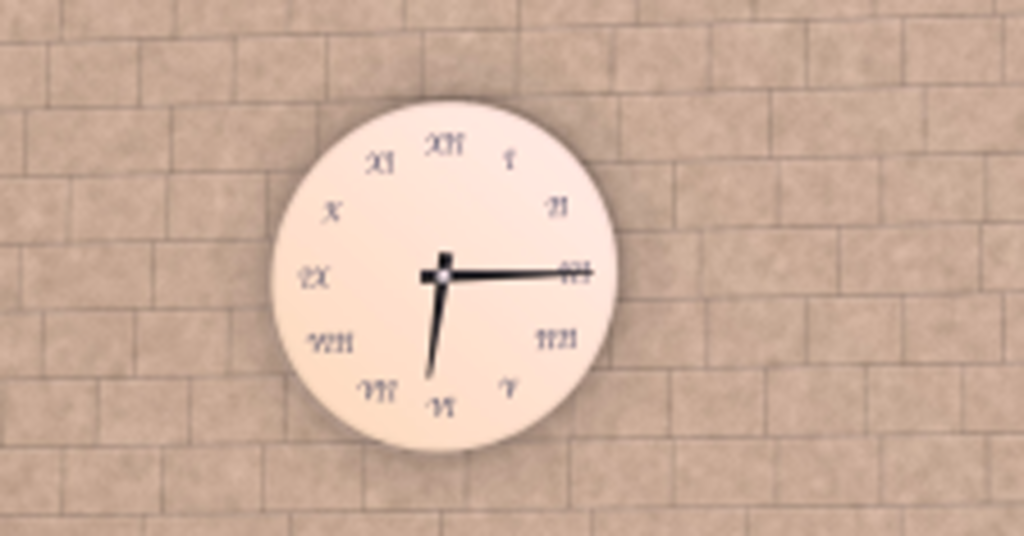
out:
6 h 15 min
